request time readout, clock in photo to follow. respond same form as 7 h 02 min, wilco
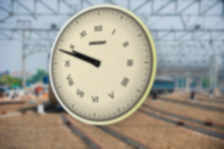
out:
9 h 48 min
